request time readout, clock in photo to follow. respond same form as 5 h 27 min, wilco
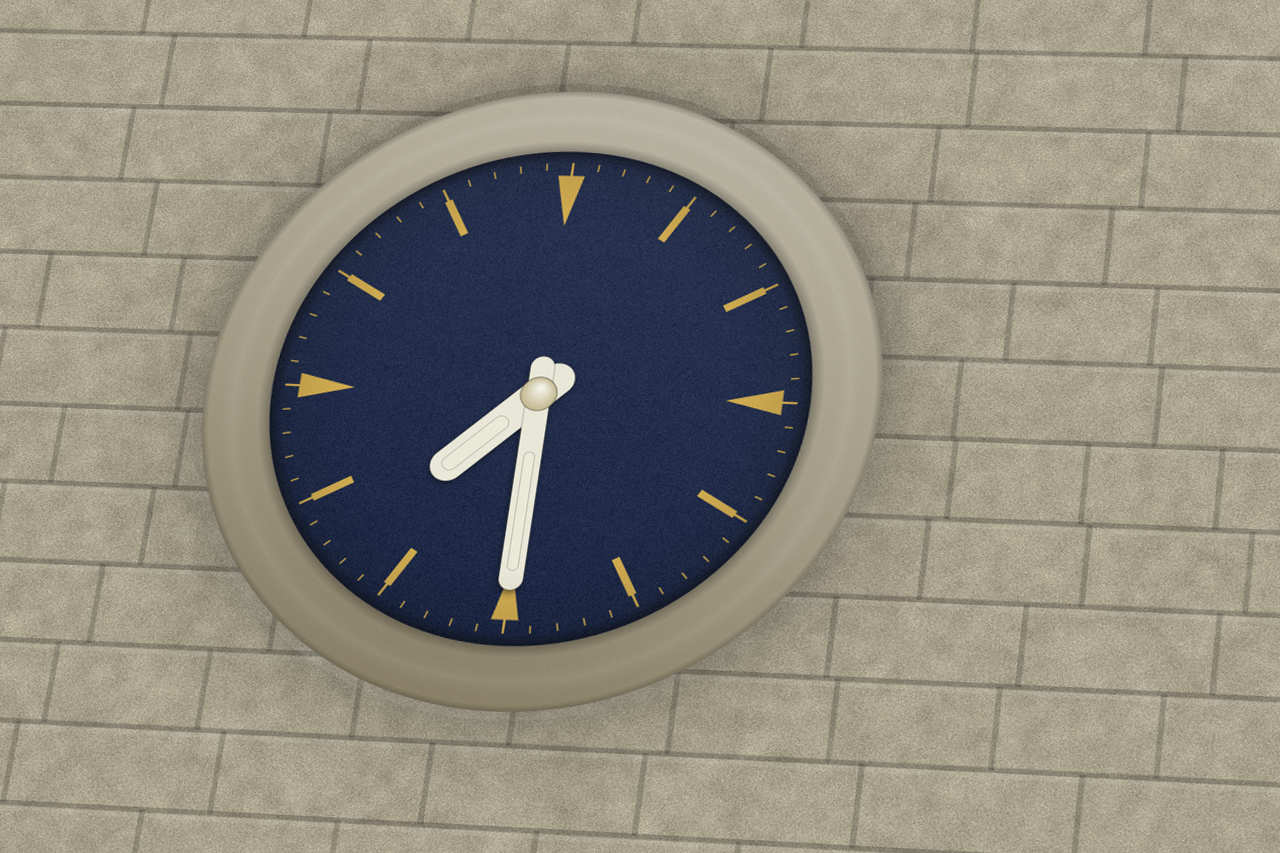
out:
7 h 30 min
